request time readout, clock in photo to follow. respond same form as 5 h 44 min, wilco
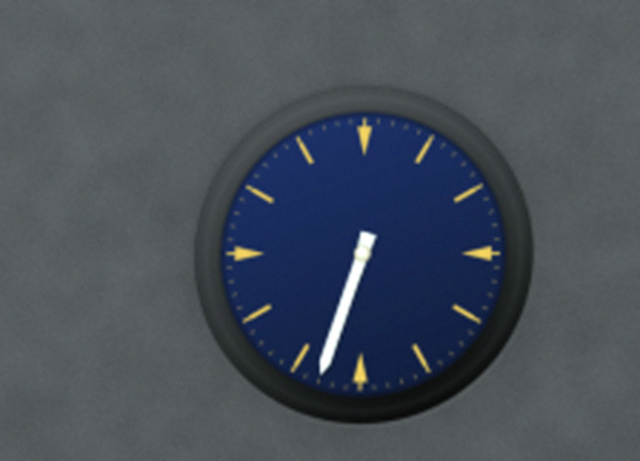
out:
6 h 33 min
